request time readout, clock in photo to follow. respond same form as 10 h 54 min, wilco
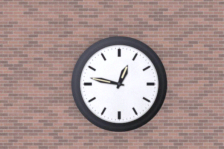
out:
12 h 47 min
